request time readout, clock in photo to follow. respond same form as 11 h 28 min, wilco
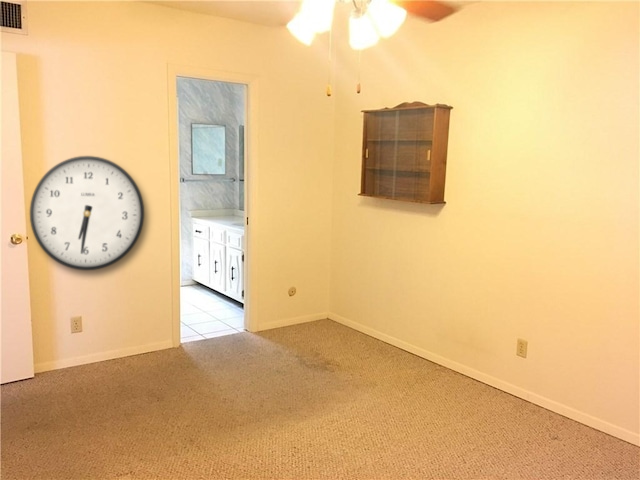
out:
6 h 31 min
